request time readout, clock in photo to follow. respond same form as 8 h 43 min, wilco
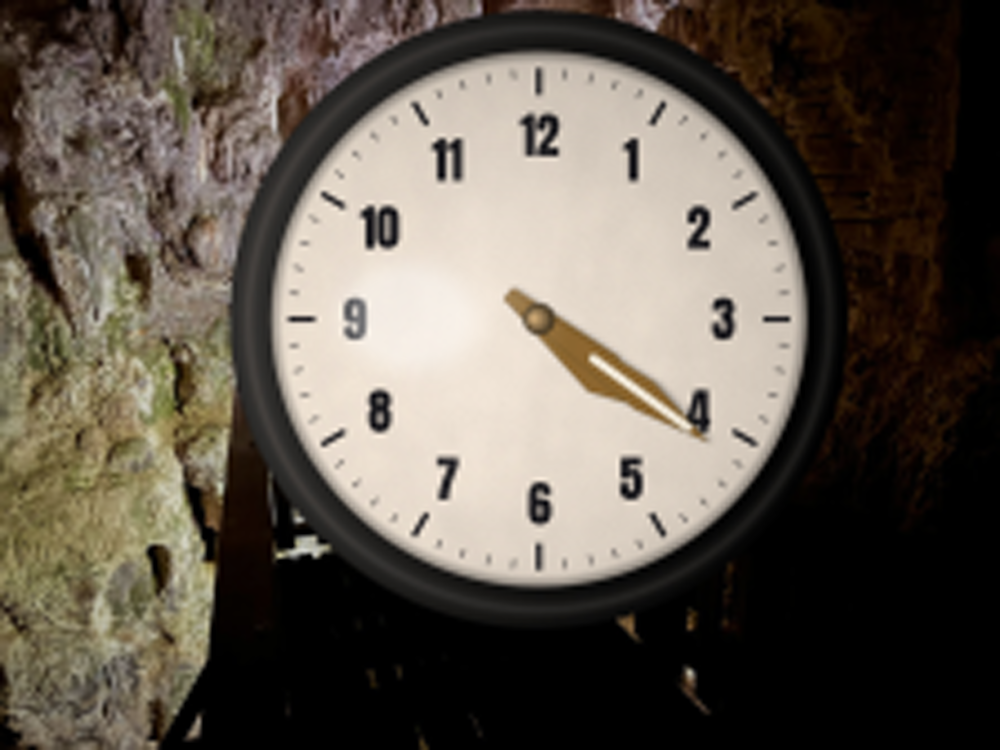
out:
4 h 21 min
